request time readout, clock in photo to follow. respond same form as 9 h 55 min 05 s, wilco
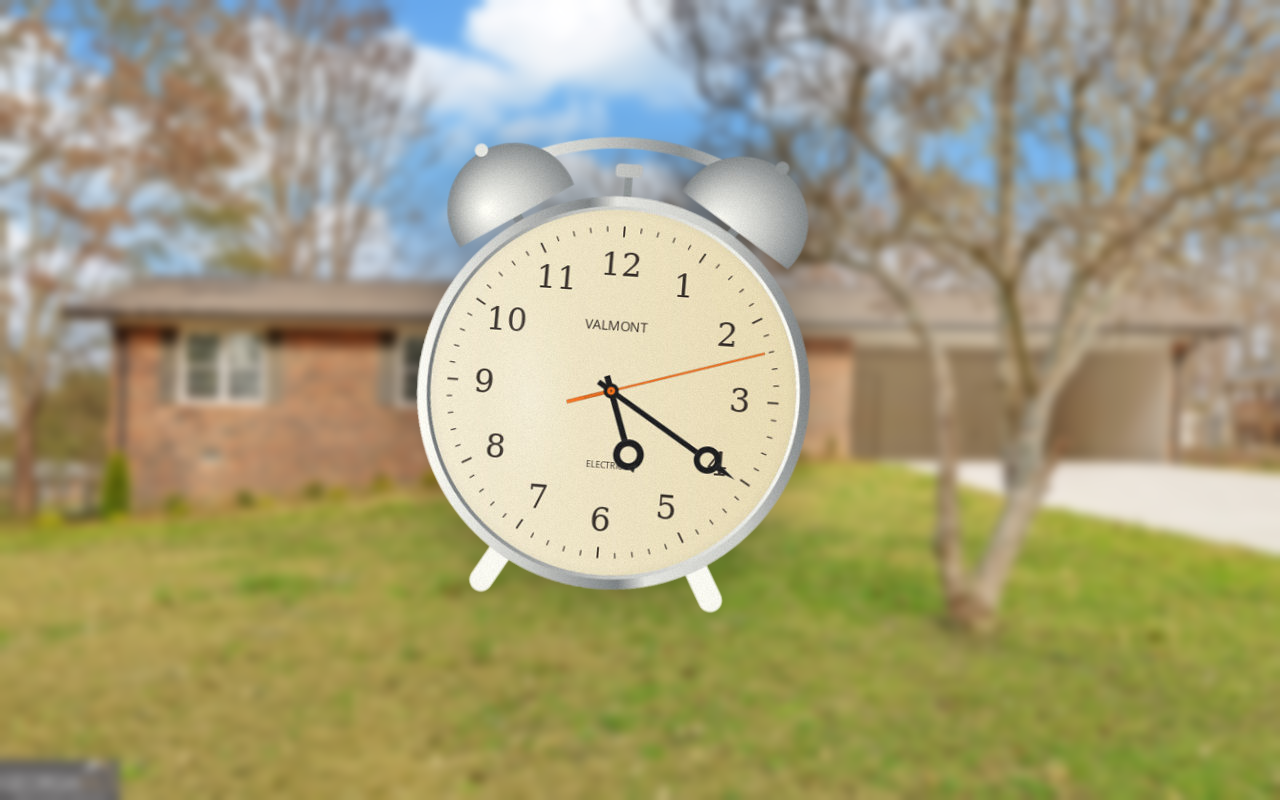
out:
5 h 20 min 12 s
